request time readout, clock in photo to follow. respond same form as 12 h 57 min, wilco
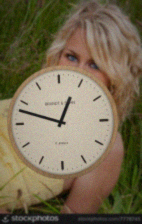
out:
12 h 48 min
